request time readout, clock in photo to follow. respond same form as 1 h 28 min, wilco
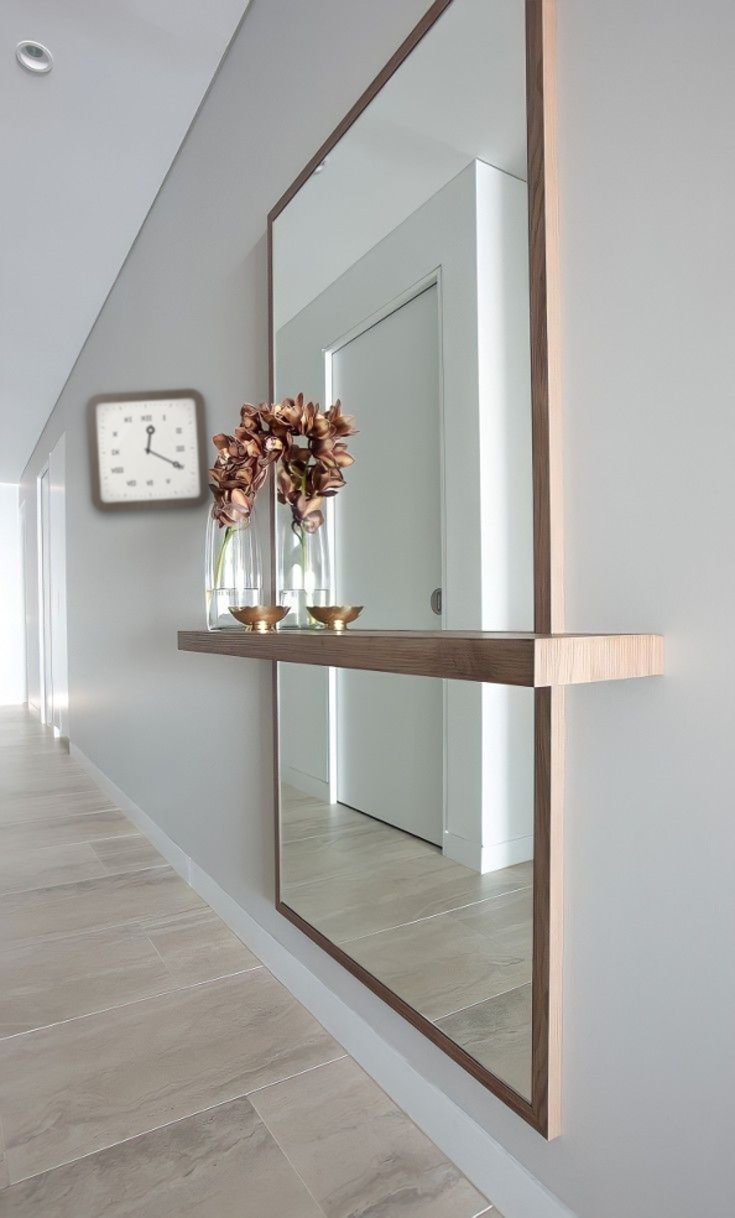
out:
12 h 20 min
